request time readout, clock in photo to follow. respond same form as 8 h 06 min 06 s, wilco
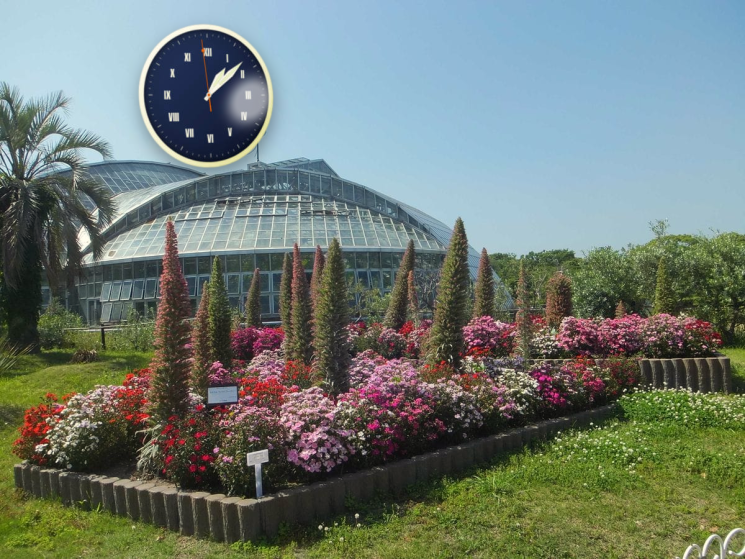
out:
1 h 07 min 59 s
